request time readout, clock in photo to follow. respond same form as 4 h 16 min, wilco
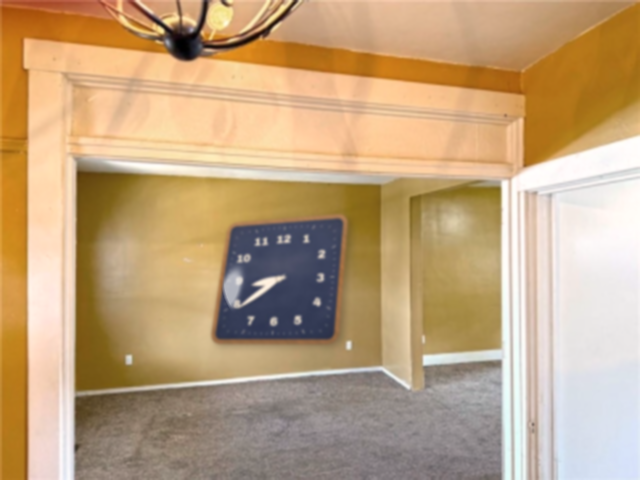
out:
8 h 39 min
